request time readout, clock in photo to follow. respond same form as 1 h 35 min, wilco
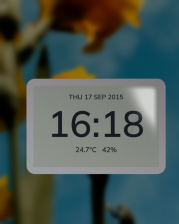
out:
16 h 18 min
